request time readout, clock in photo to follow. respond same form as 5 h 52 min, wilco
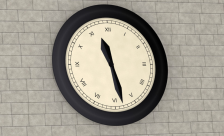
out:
11 h 28 min
